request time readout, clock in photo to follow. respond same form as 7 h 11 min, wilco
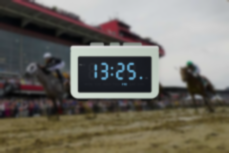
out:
13 h 25 min
